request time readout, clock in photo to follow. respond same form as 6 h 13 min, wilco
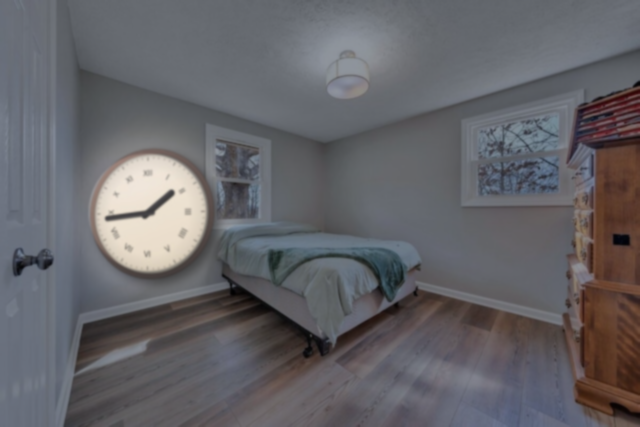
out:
1 h 44 min
